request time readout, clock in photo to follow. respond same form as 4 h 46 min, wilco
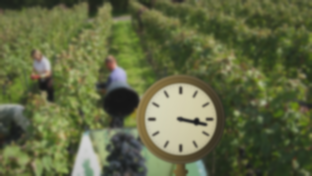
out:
3 h 17 min
